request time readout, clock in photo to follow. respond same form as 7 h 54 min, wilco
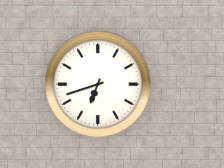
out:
6 h 42 min
